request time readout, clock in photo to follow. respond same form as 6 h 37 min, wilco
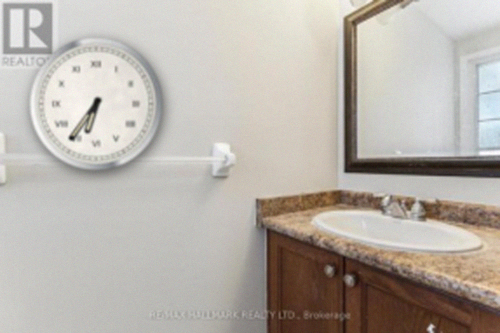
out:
6 h 36 min
